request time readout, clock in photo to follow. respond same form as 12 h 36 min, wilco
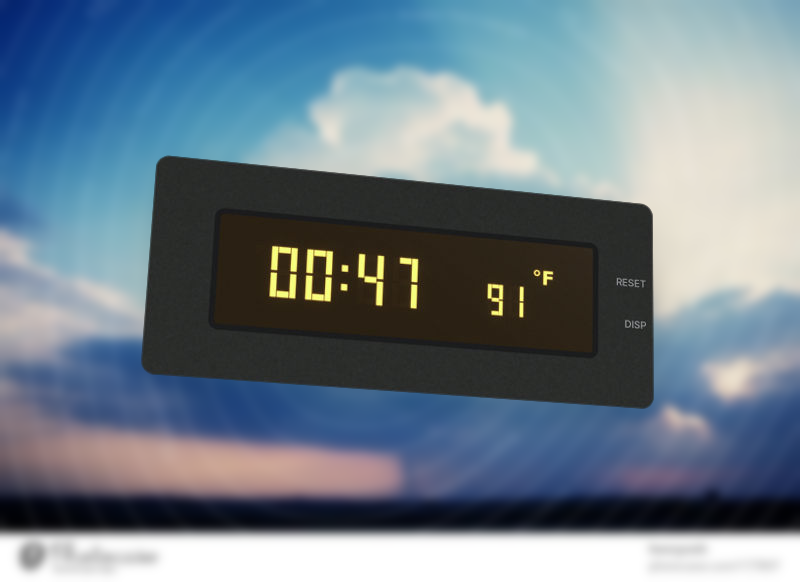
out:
0 h 47 min
